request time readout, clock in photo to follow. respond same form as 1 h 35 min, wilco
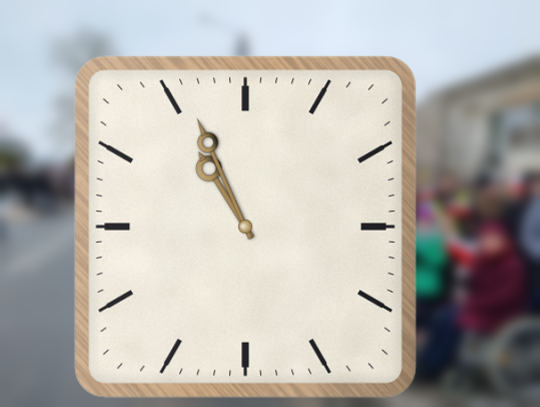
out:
10 h 56 min
